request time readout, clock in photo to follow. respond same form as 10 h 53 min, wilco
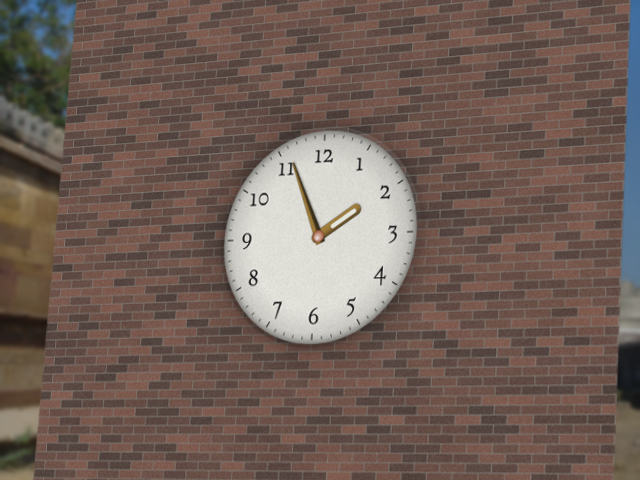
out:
1 h 56 min
